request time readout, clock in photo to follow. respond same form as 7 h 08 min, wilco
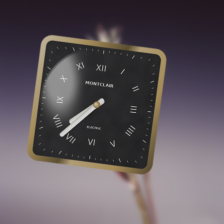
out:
7 h 37 min
